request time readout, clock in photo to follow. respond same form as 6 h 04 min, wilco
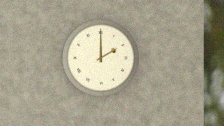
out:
2 h 00 min
